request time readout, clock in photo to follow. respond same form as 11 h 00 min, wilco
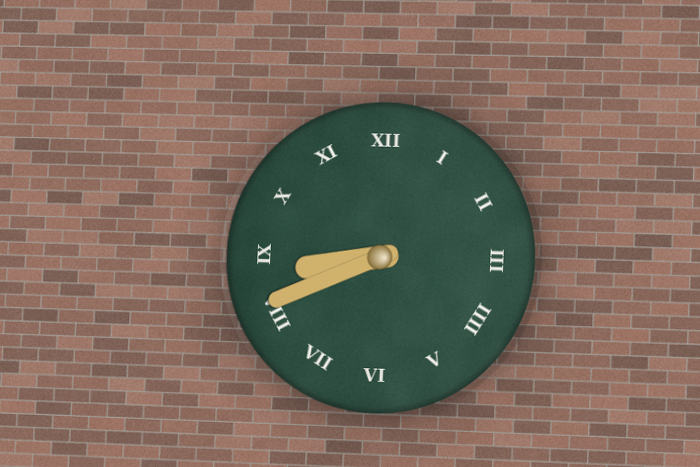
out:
8 h 41 min
